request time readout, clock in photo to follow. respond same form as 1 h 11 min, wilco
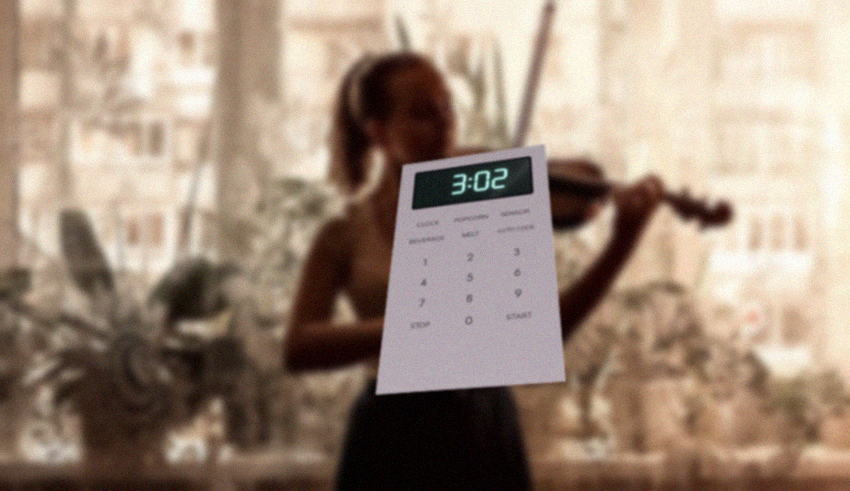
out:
3 h 02 min
